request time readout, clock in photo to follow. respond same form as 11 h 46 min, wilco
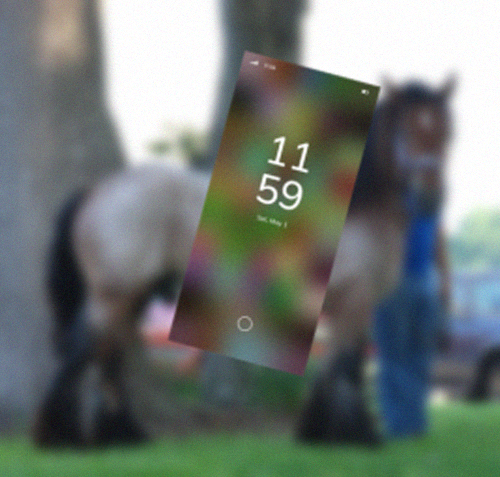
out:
11 h 59 min
